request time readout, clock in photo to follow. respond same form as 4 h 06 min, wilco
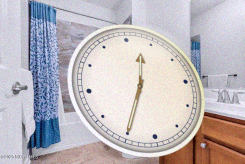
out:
12 h 35 min
